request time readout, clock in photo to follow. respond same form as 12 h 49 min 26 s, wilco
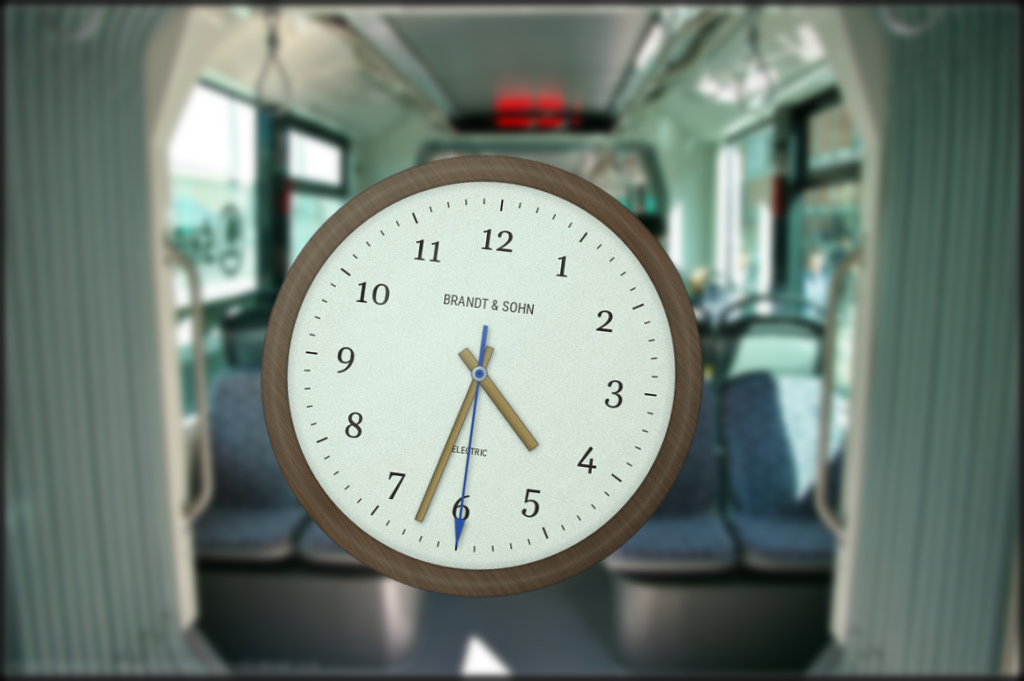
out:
4 h 32 min 30 s
